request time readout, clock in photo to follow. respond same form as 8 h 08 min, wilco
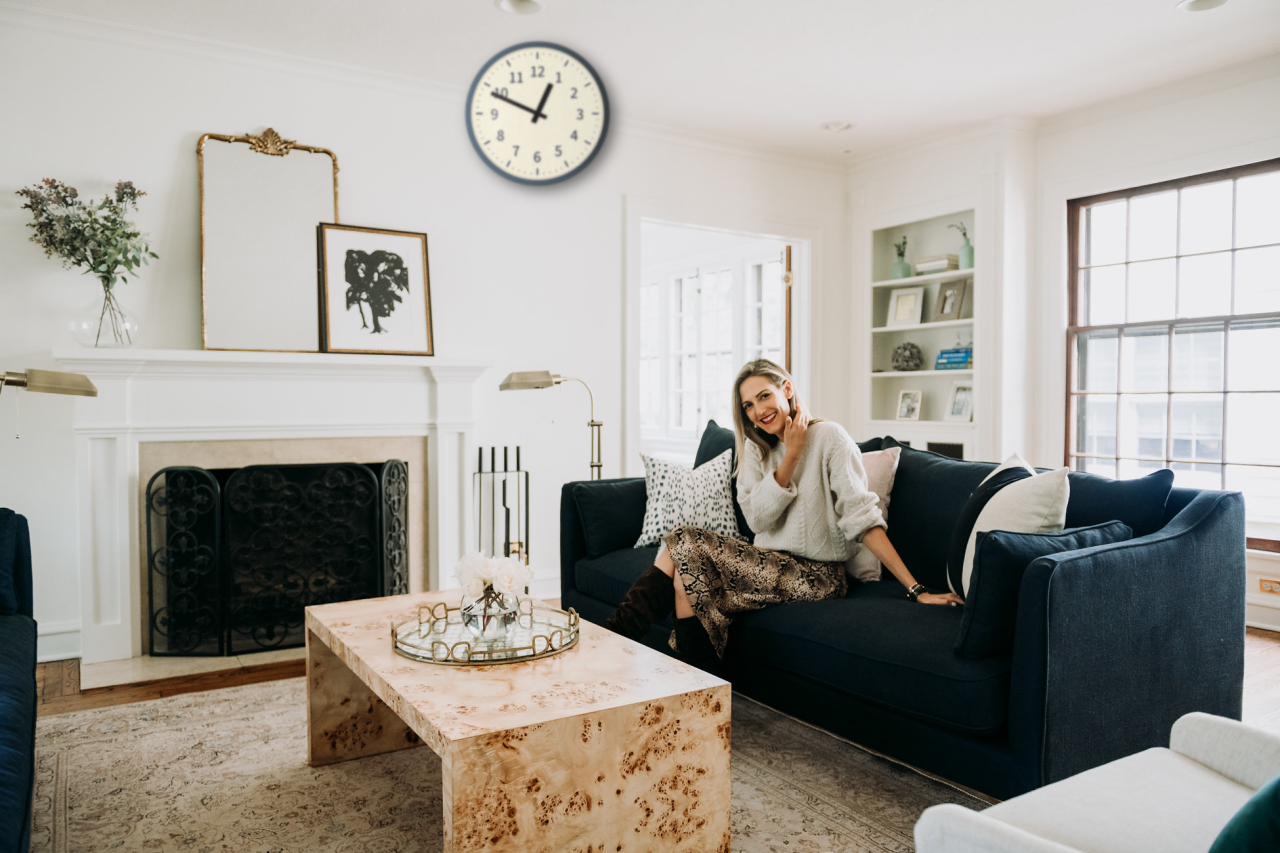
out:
12 h 49 min
